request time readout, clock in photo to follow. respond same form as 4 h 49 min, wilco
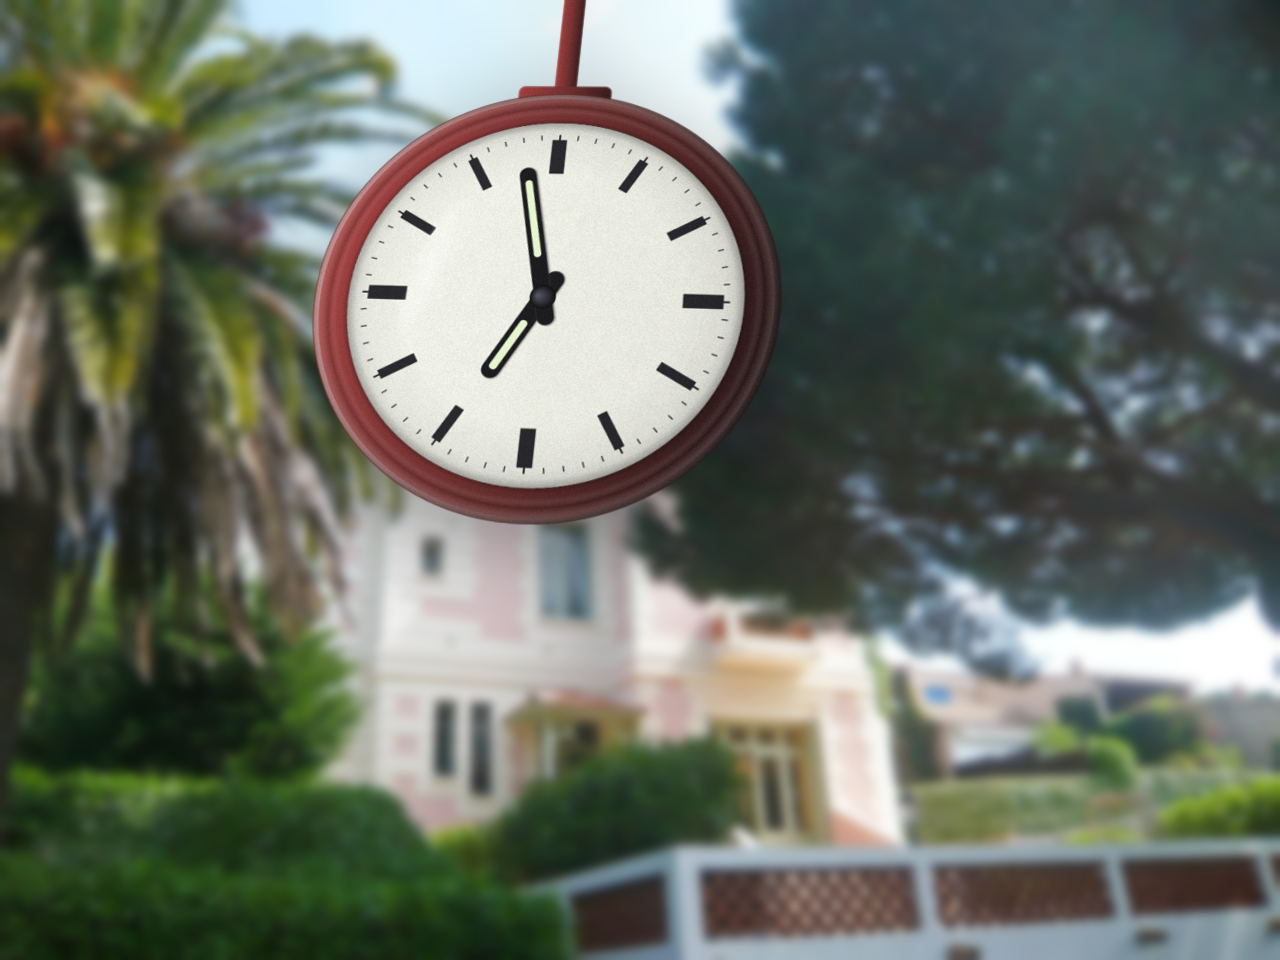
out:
6 h 58 min
